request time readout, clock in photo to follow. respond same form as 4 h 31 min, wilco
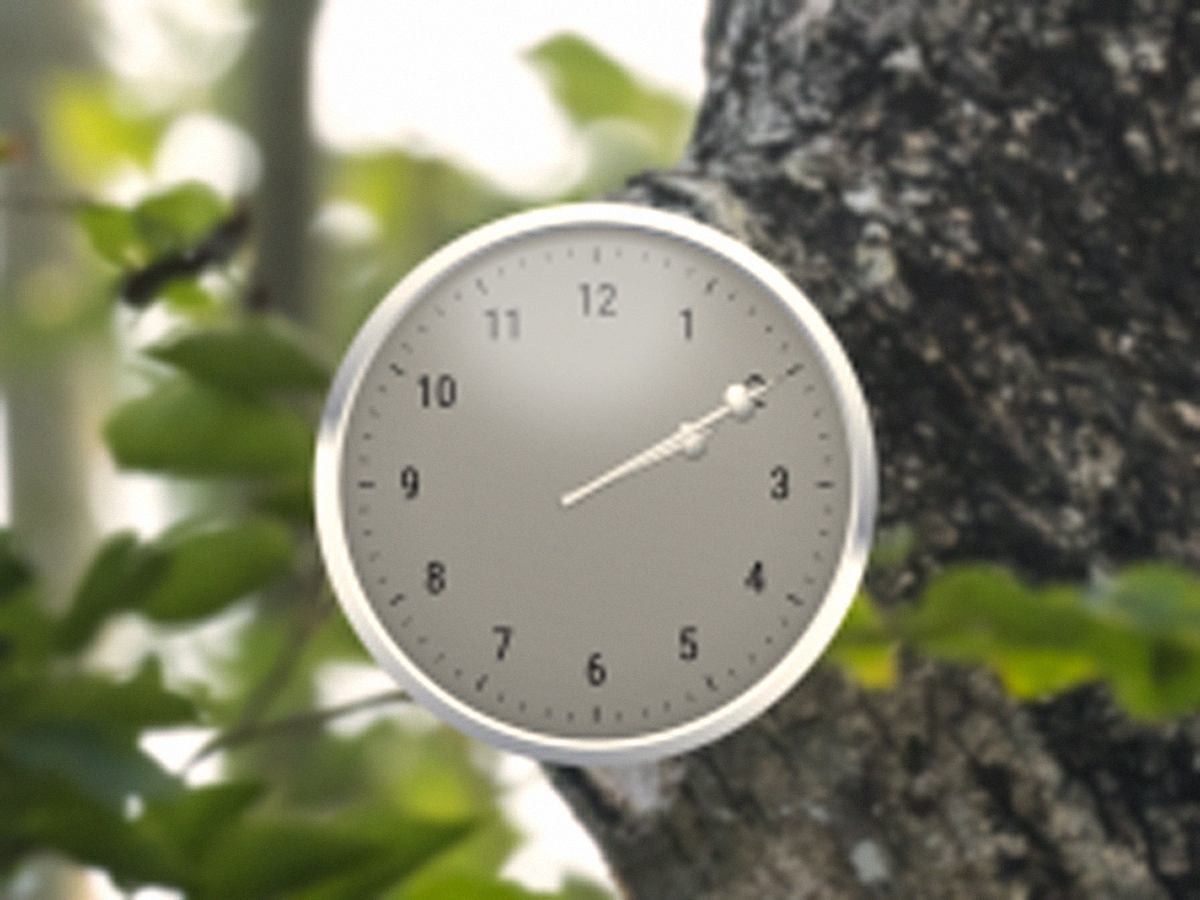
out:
2 h 10 min
